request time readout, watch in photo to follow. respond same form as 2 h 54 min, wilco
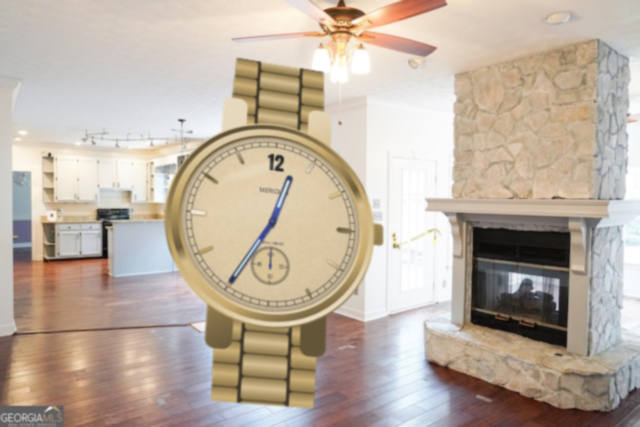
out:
12 h 35 min
